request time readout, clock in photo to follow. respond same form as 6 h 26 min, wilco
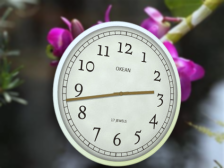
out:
2 h 43 min
